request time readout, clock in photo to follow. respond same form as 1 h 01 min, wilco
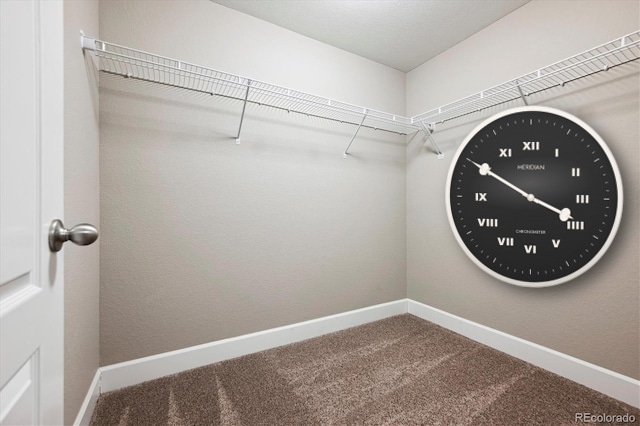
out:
3 h 50 min
